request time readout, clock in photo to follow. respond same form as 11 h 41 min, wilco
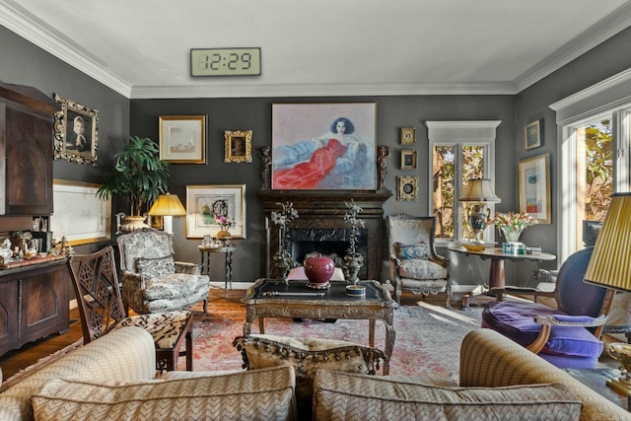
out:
12 h 29 min
